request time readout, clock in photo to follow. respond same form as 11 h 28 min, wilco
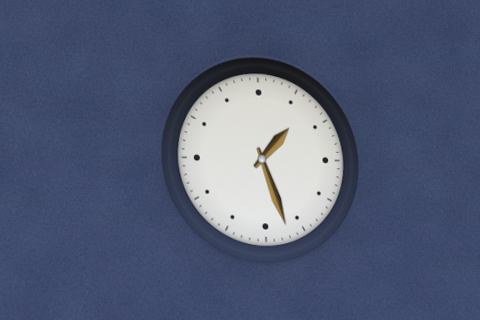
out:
1 h 27 min
